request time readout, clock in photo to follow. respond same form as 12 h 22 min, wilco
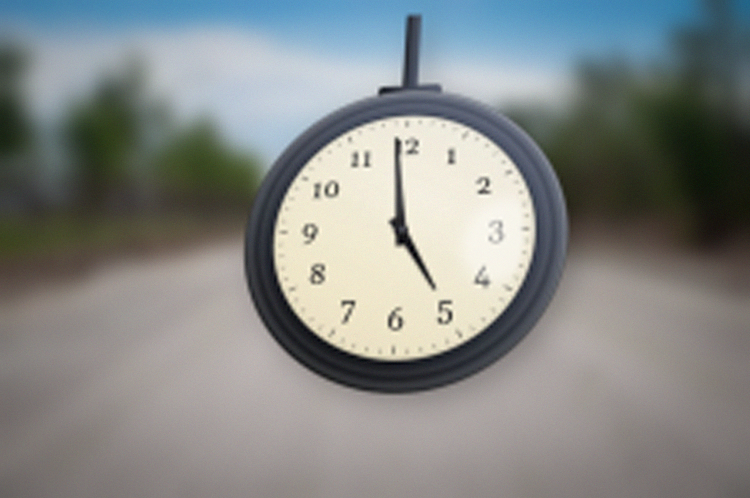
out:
4 h 59 min
